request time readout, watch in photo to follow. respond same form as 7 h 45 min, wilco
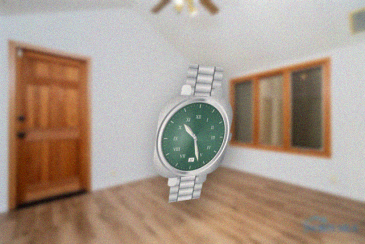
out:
10 h 27 min
